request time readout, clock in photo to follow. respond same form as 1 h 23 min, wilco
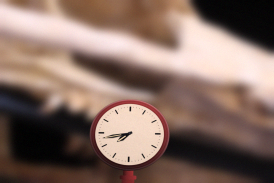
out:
7 h 43 min
